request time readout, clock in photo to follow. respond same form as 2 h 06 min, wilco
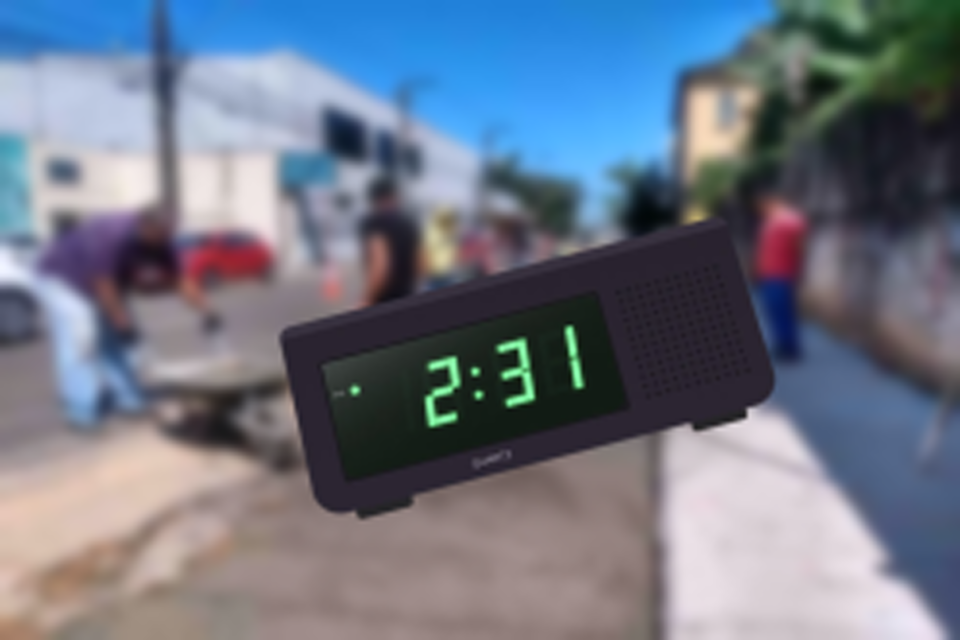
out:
2 h 31 min
